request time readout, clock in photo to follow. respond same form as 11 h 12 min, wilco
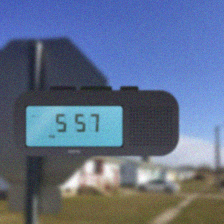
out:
5 h 57 min
